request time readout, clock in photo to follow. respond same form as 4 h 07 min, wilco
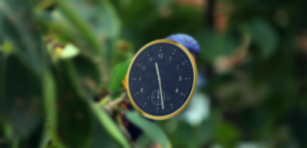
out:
11 h 28 min
